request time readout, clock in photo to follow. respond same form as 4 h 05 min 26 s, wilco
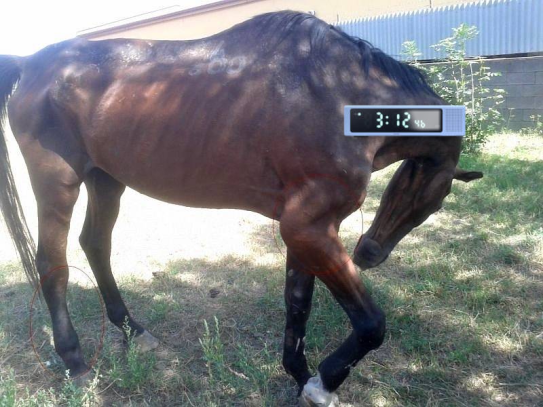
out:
3 h 12 min 46 s
